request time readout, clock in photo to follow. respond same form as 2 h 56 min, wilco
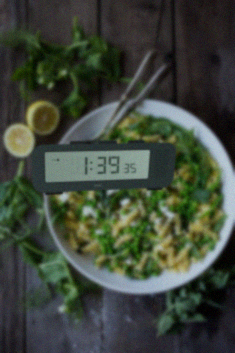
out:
1 h 39 min
